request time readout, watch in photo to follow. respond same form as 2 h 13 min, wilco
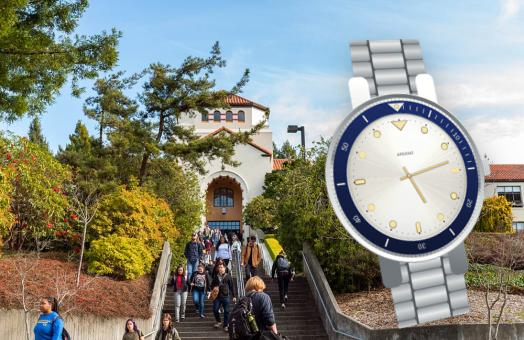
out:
5 h 13 min
